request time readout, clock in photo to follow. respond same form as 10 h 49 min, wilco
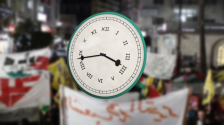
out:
3 h 43 min
